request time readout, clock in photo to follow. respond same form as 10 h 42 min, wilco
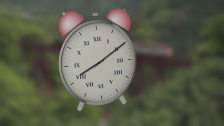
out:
8 h 10 min
